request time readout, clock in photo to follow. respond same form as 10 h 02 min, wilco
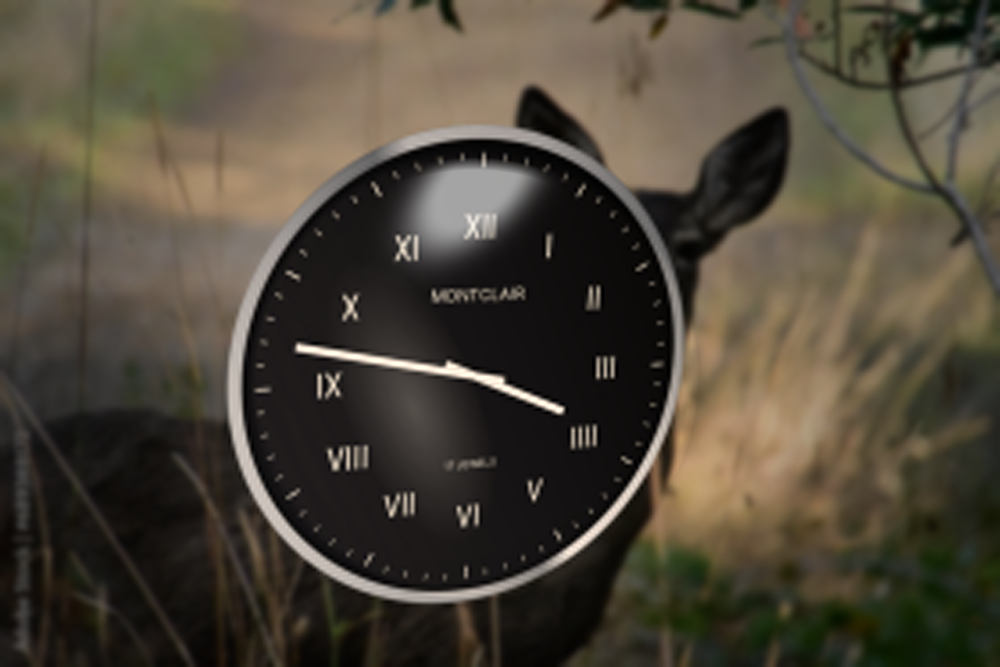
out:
3 h 47 min
